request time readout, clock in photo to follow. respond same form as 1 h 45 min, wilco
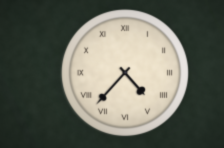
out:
4 h 37 min
